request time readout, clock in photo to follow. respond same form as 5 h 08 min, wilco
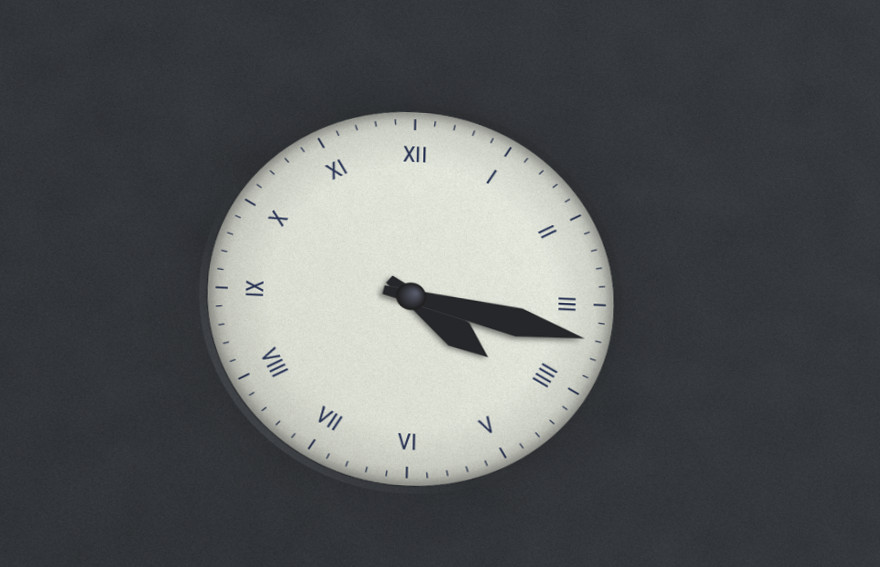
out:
4 h 17 min
